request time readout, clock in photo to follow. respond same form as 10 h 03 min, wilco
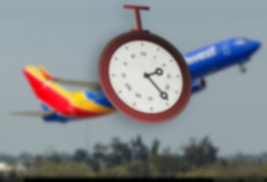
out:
2 h 24 min
